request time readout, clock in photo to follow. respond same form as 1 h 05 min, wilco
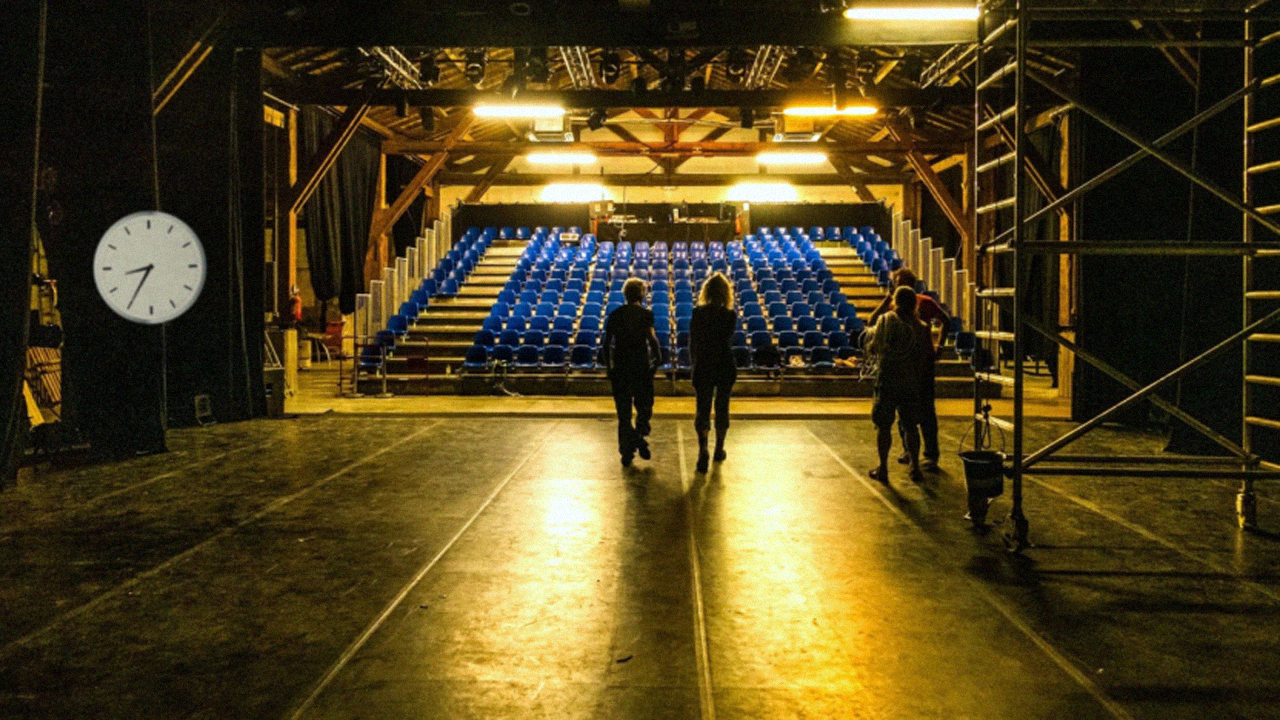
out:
8 h 35 min
